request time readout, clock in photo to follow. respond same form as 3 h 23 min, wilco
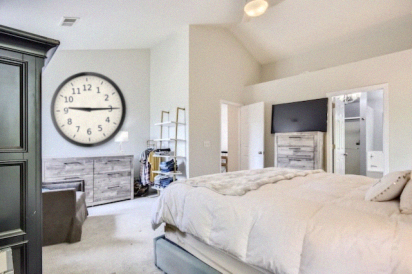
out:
9 h 15 min
